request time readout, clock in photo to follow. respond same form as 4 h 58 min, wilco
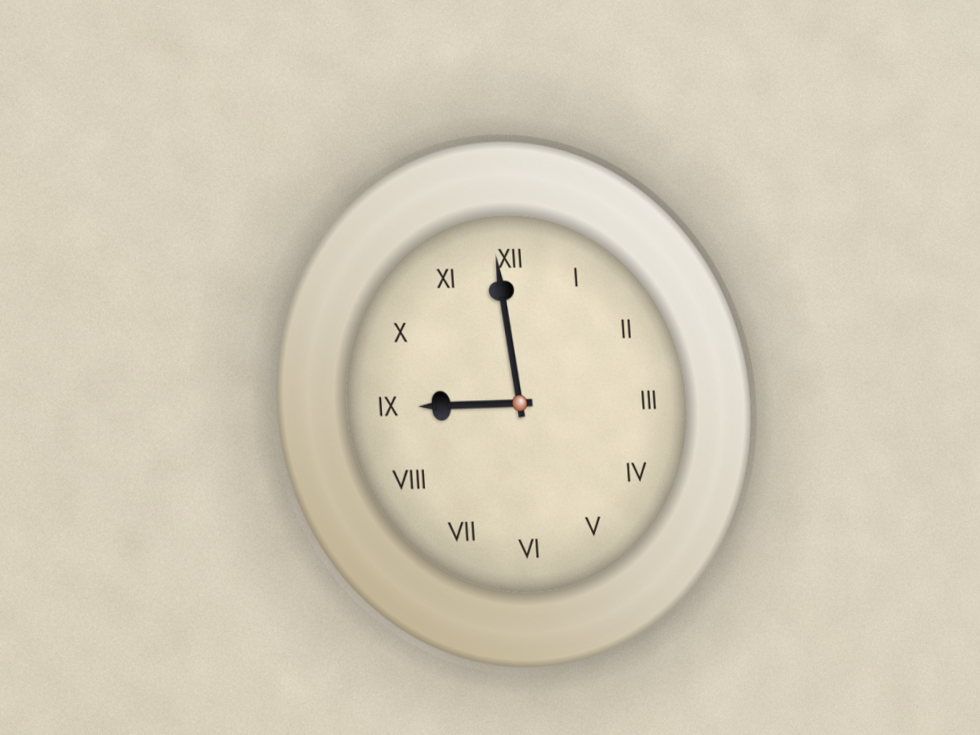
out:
8 h 59 min
